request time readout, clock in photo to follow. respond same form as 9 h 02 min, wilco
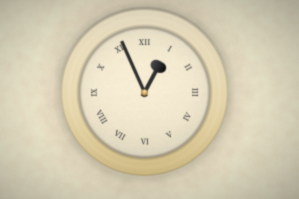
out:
12 h 56 min
